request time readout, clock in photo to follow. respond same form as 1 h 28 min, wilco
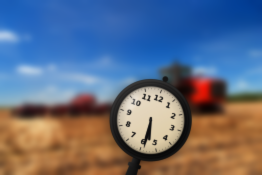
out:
5 h 29 min
